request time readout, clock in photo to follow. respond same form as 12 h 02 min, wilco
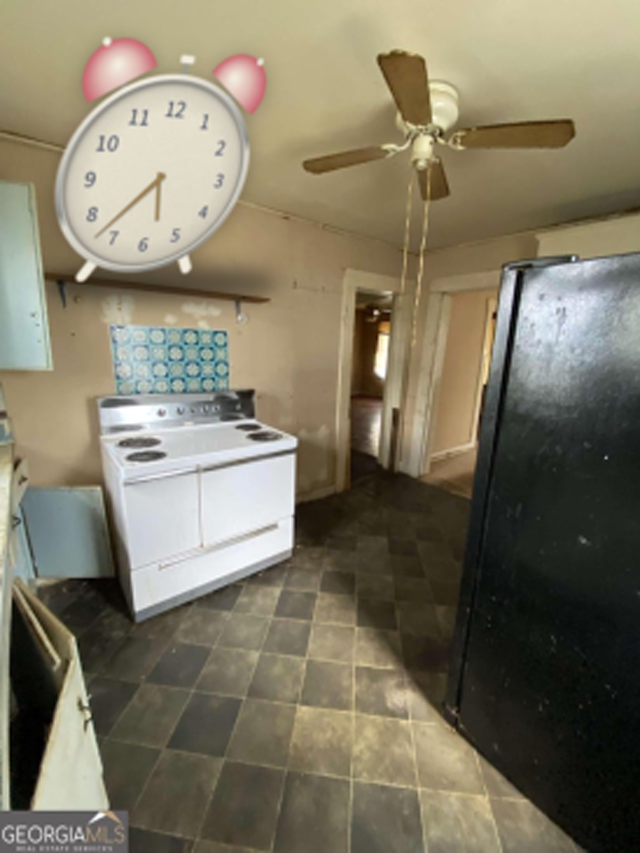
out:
5 h 37 min
